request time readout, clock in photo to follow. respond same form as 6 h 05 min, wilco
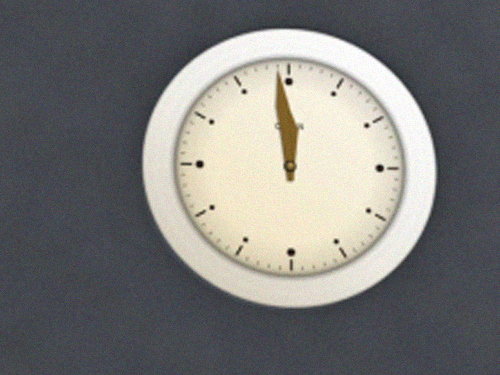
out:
11 h 59 min
